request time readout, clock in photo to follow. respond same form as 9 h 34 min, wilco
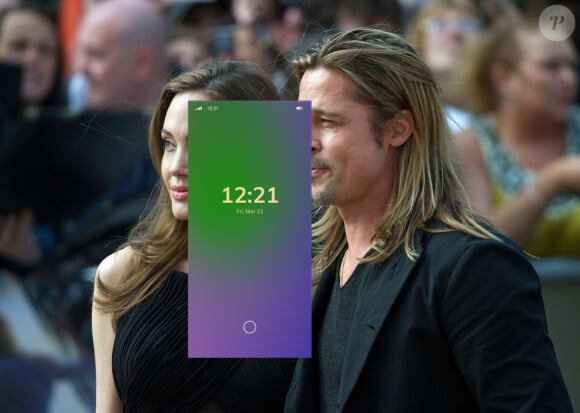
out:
12 h 21 min
